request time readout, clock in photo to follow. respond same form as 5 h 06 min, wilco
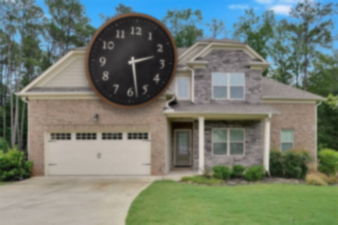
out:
2 h 28 min
